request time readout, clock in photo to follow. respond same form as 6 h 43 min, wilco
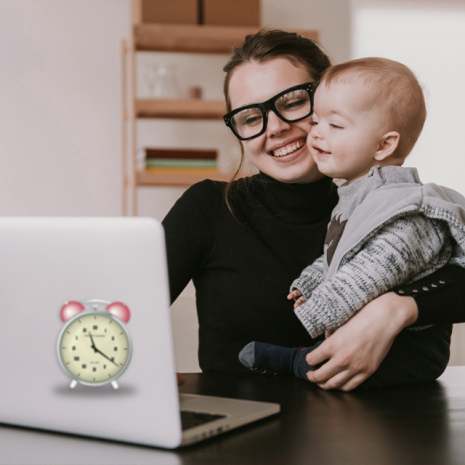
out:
11 h 21 min
